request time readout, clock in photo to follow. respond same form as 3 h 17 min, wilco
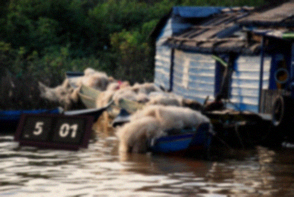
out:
5 h 01 min
